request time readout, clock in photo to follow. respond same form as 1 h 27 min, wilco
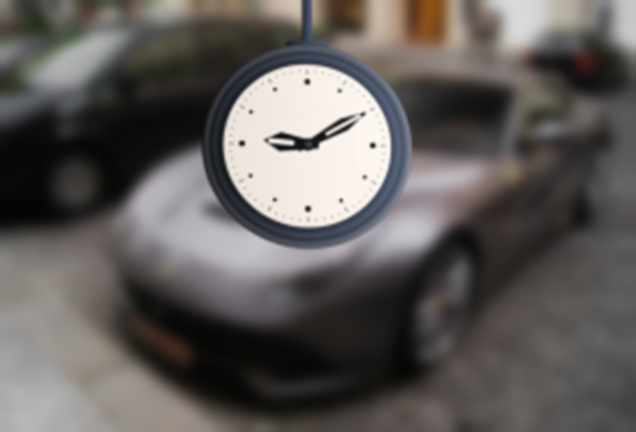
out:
9 h 10 min
